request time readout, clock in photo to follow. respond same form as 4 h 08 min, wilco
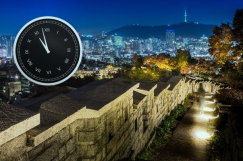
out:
10 h 58 min
